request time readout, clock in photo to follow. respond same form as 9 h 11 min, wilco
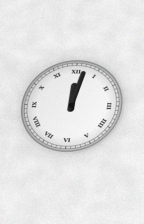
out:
12 h 02 min
